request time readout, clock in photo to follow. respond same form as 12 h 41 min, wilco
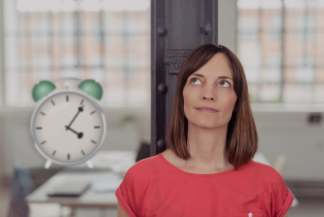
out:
4 h 06 min
